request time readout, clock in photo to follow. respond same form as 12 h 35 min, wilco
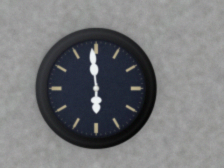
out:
5 h 59 min
